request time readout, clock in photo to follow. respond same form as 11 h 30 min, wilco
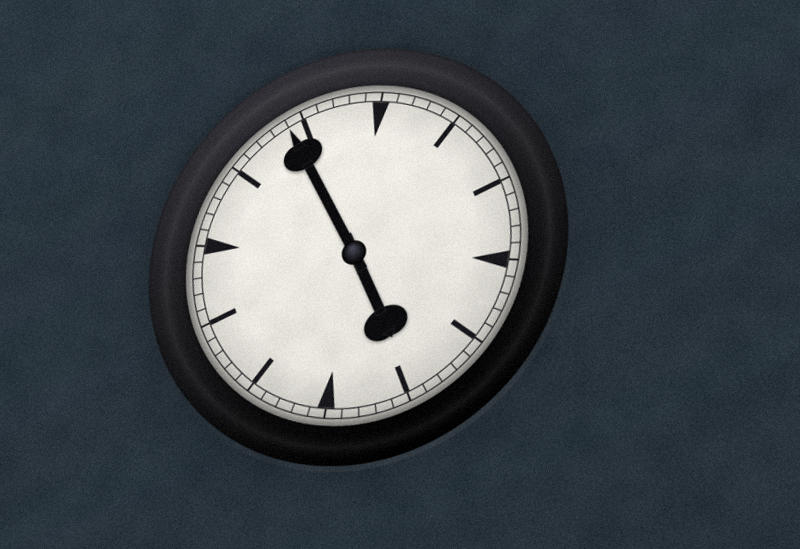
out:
4 h 54 min
